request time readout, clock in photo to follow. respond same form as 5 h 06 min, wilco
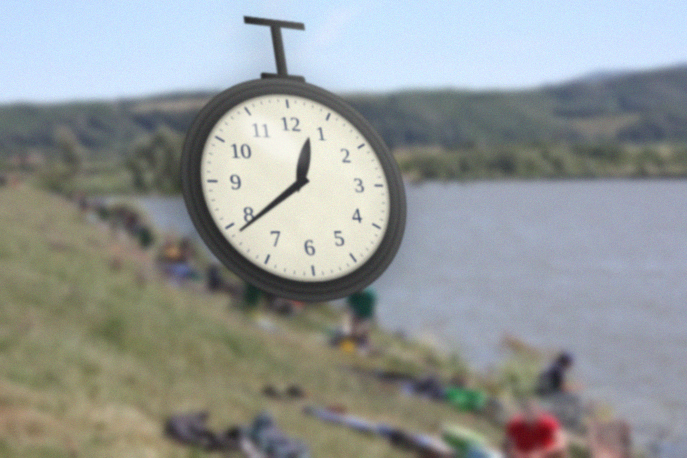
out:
12 h 39 min
